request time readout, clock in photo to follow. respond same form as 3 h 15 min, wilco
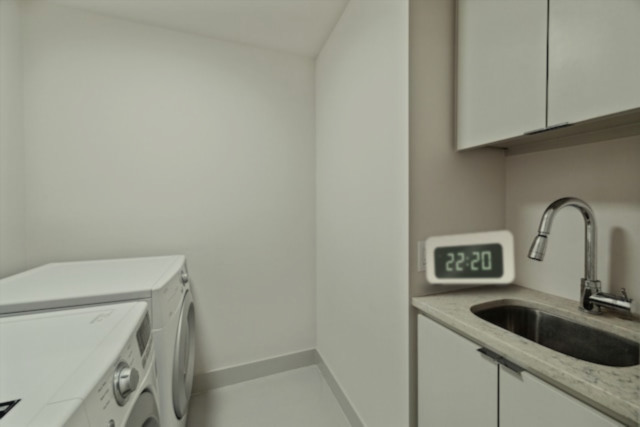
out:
22 h 20 min
